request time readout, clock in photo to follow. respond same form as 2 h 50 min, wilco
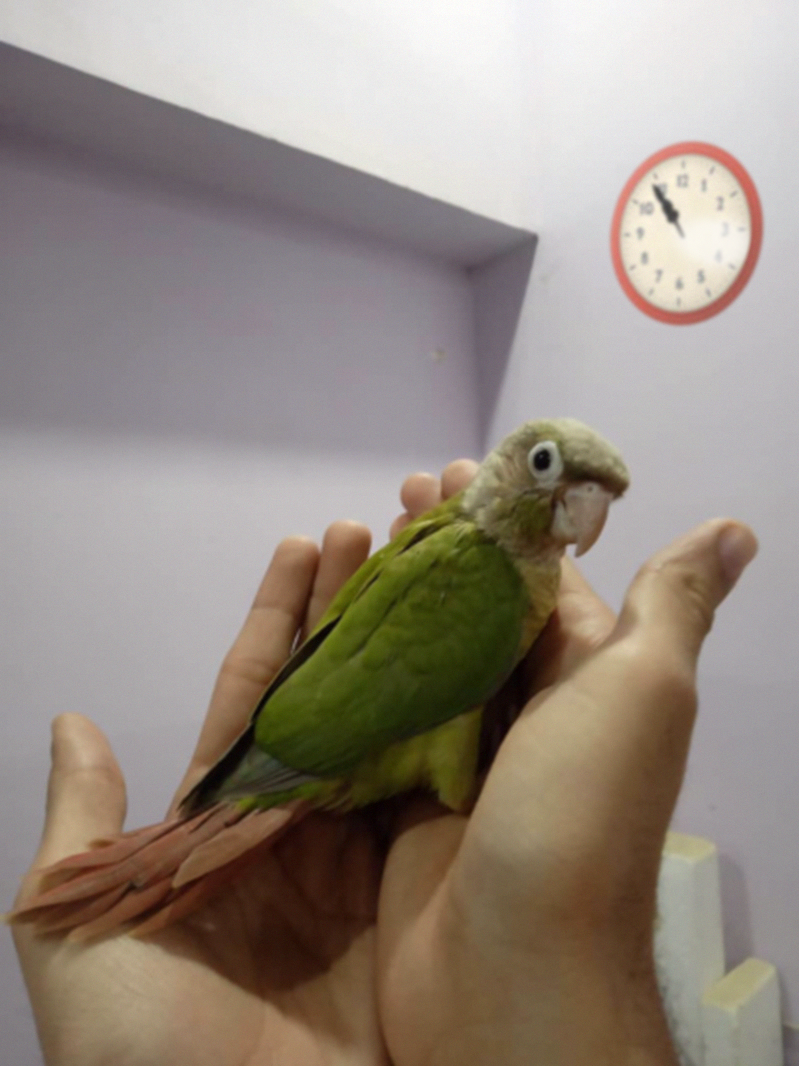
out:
10 h 54 min
